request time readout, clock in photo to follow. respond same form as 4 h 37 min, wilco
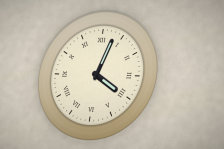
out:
4 h 03 min
